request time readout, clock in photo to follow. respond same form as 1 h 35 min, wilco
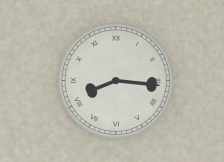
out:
8 h 16 min
